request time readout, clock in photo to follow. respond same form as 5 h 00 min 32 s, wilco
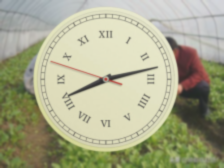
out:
8 h 12 min 48 s
